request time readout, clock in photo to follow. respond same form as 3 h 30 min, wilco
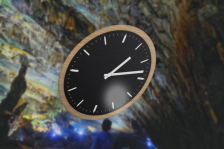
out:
1 h 13 min
